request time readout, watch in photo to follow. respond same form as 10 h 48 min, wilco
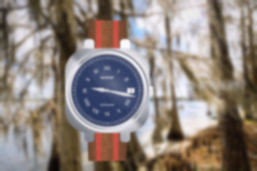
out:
9 h 17 min
